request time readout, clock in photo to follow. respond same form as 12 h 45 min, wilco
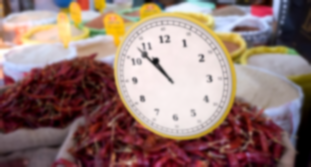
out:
10 h 53 min
